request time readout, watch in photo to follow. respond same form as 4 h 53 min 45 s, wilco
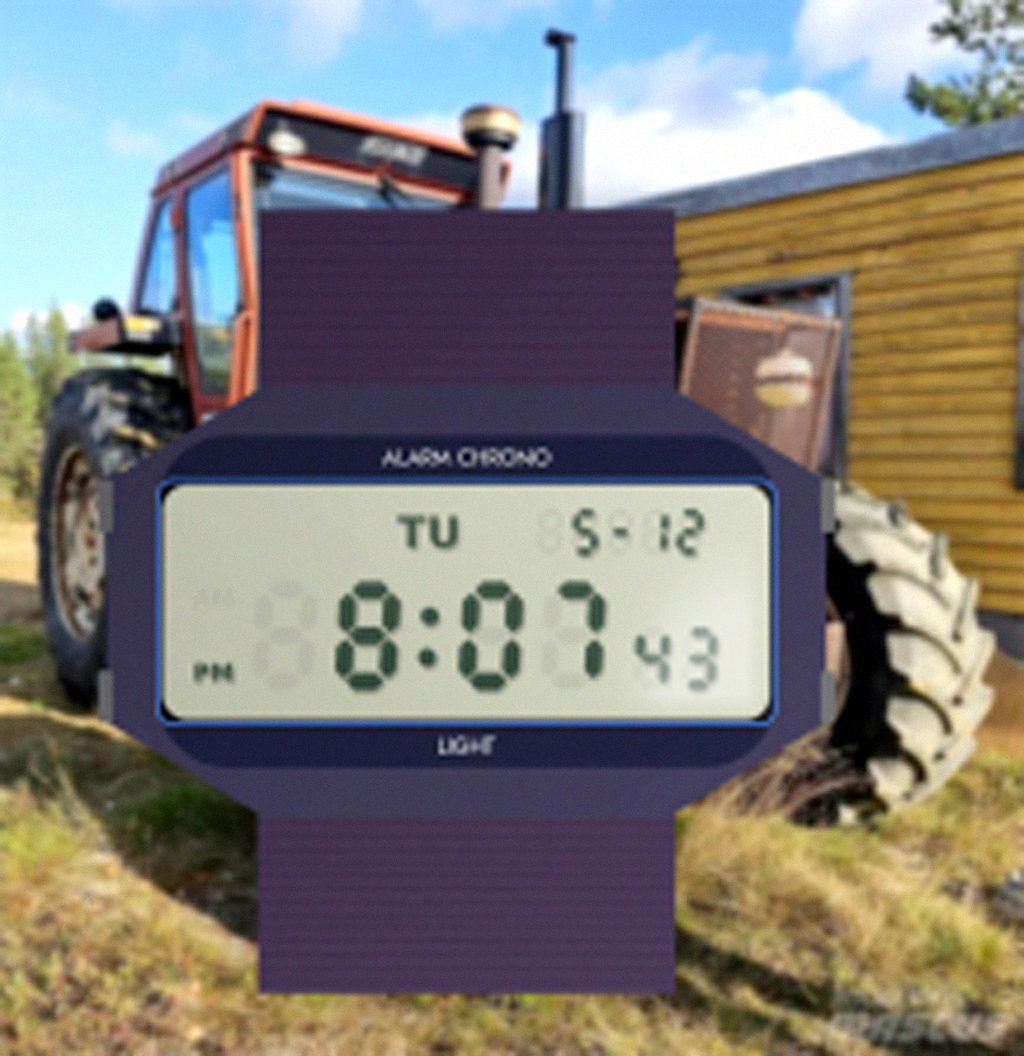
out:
8 h 07 min 43 s
